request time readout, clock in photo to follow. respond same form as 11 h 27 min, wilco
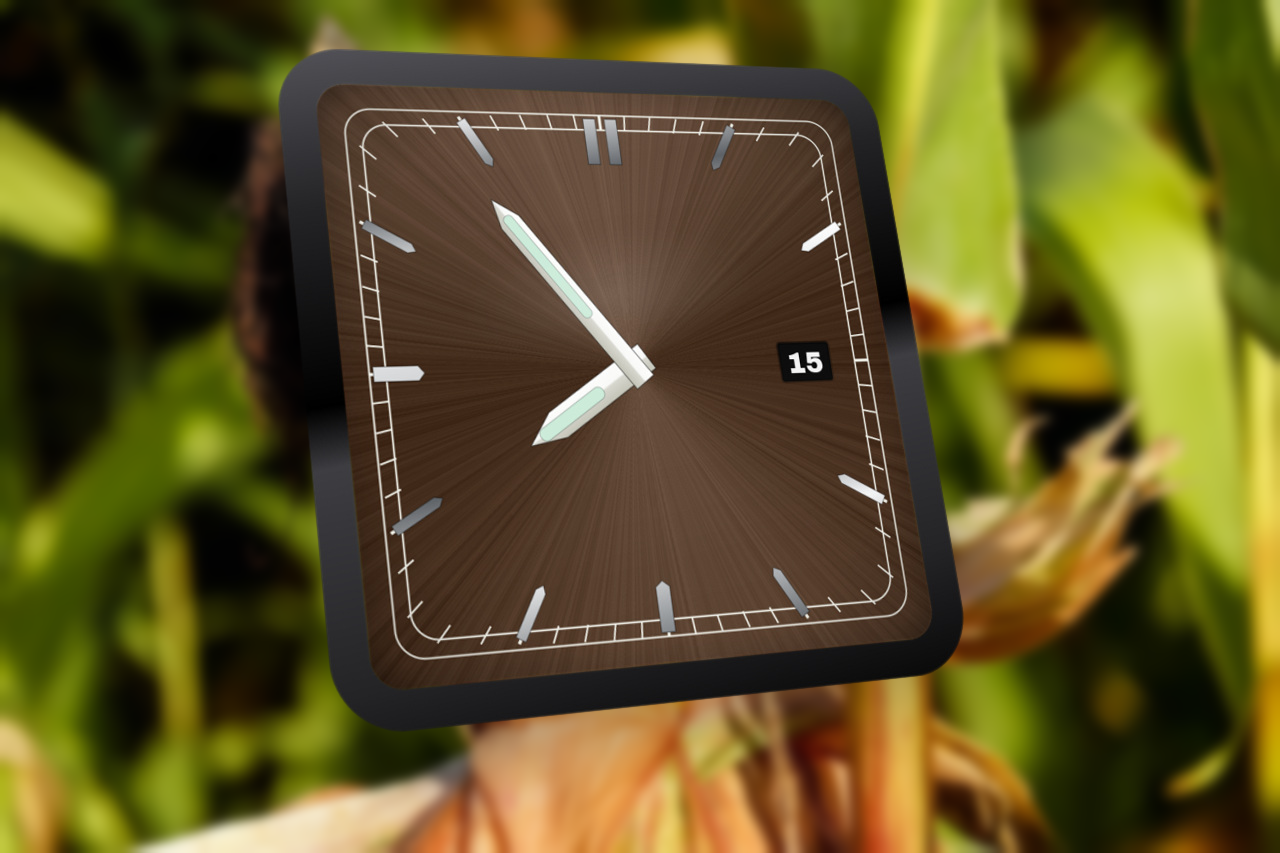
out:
7 h 54 min
